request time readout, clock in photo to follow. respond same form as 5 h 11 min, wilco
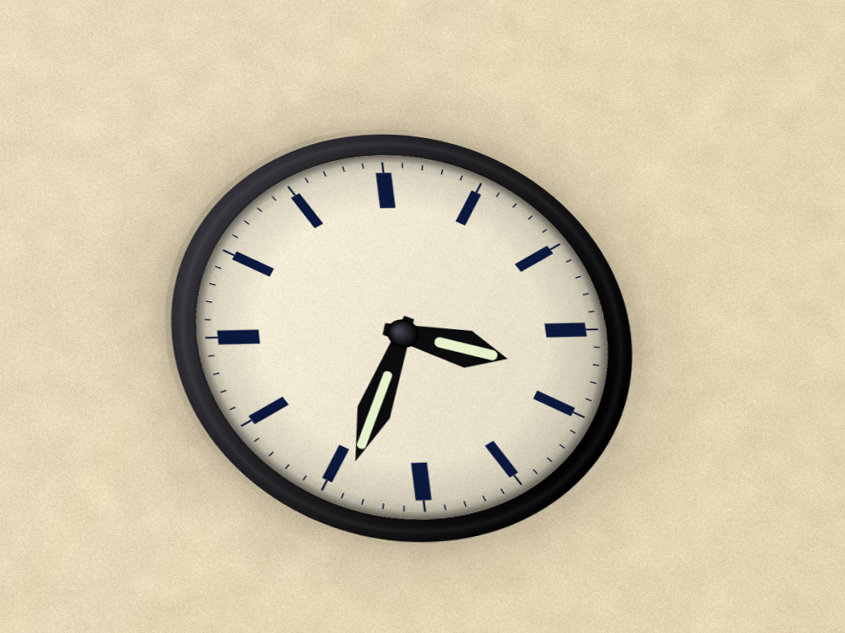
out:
3 h 34 min
